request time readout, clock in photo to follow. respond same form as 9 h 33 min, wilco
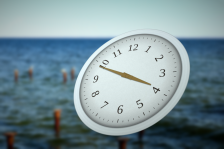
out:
3 h 49 min
